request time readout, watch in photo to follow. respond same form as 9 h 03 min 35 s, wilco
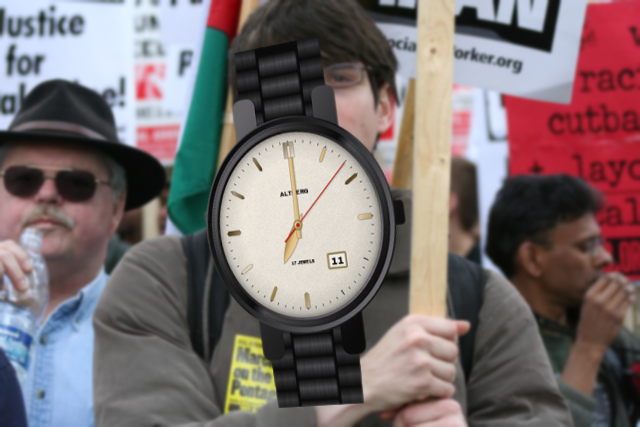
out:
7 h 00 min 08 s
